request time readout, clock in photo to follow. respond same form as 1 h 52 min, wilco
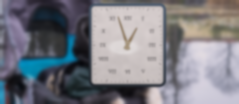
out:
12 h 57 min
